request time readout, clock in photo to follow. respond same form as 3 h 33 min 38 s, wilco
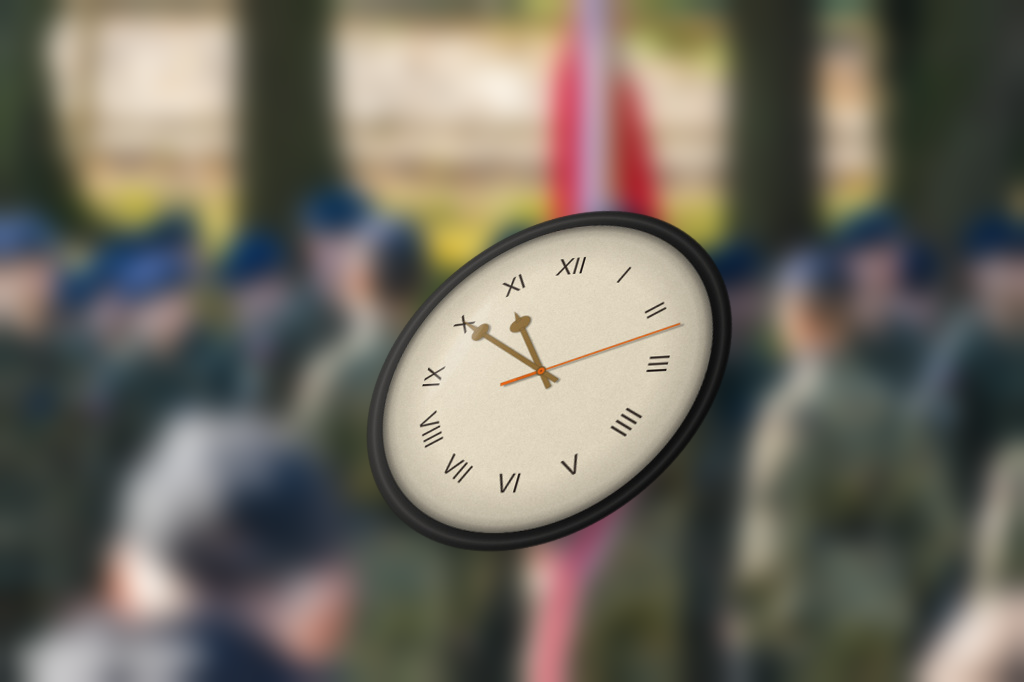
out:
10 h 50 min 12 s
